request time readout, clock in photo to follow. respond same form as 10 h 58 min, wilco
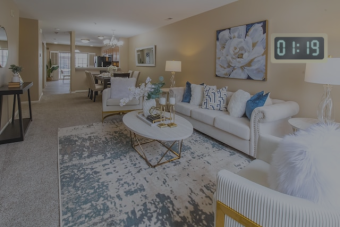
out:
1 h 19 min
